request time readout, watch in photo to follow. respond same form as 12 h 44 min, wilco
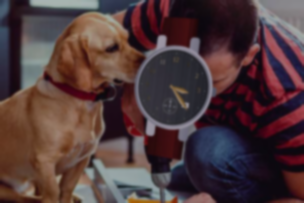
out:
3 h 23 min
